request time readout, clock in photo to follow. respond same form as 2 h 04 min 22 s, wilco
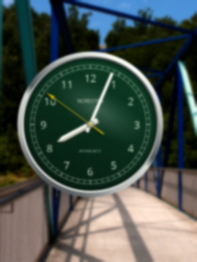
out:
8 h 03 min 51 s
